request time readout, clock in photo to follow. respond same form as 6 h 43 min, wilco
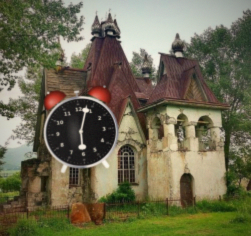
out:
6 h 03 min
